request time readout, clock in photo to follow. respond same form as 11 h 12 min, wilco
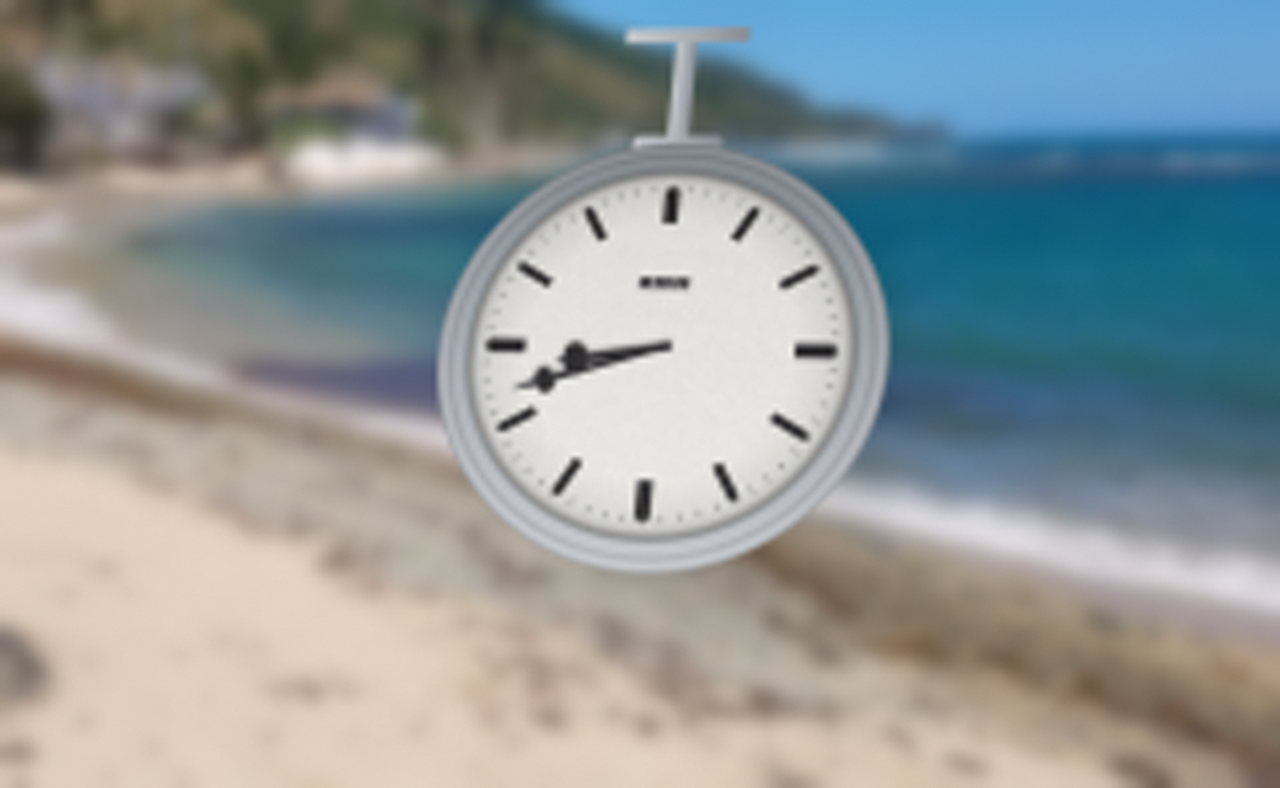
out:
8 h 42 min
